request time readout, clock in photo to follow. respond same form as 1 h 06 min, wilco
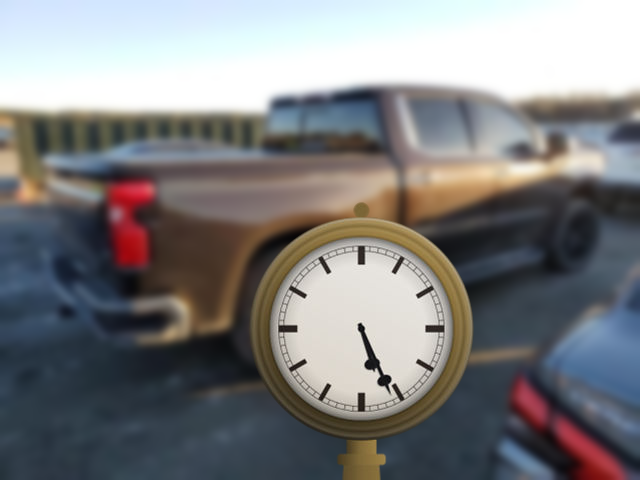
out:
5 h 26 min
